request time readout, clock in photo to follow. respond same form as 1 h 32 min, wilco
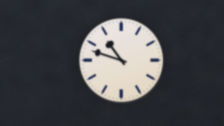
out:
10 h 48 min
